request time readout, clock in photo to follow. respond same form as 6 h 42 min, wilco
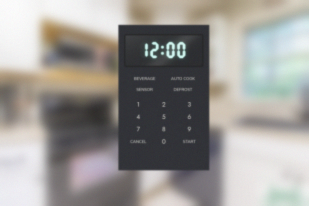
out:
12 h 00 min
